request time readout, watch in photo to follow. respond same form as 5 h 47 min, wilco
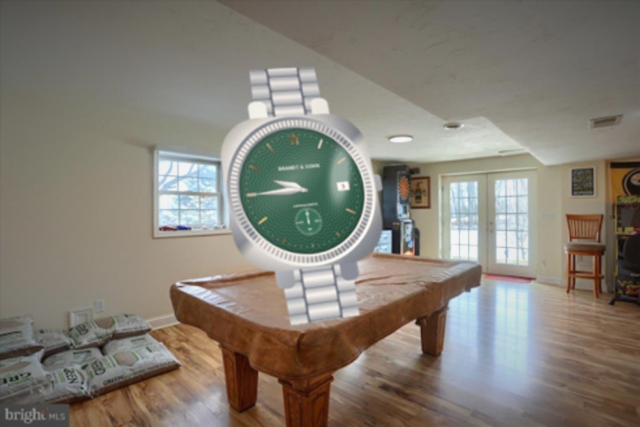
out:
9 h 45 min
